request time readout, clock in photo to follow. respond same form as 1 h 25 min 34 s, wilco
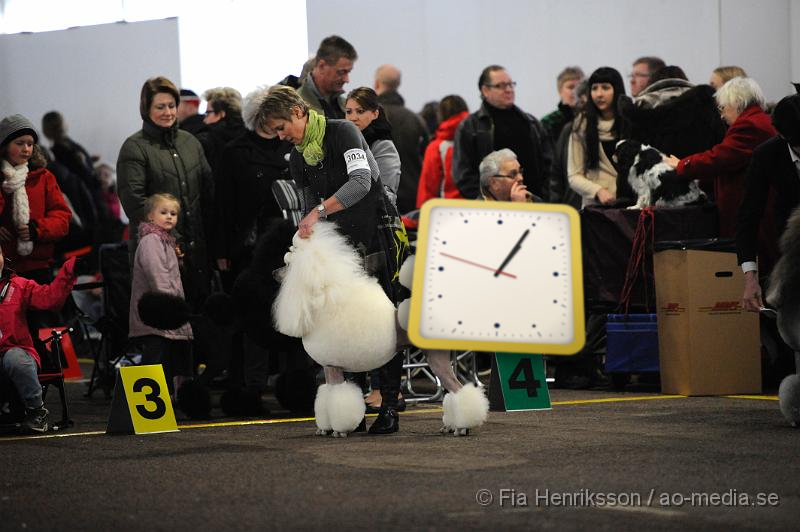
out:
1 h 04 min 48 s
